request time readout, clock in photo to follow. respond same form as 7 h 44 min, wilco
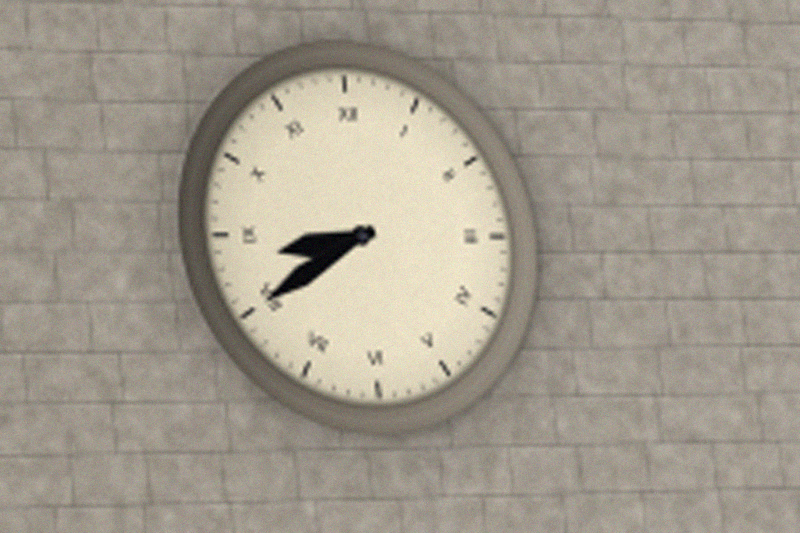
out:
8 h 40 min
